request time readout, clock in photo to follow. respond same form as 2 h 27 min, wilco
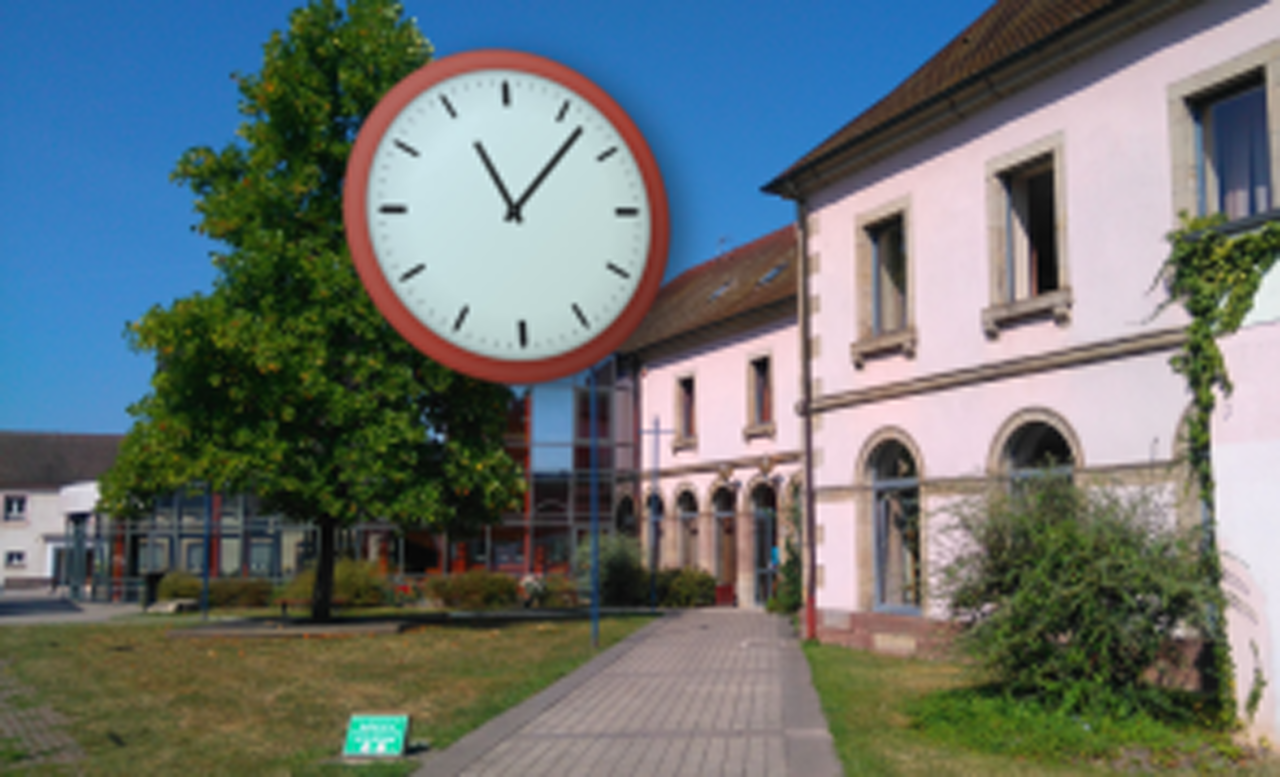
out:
11 h 07 min
